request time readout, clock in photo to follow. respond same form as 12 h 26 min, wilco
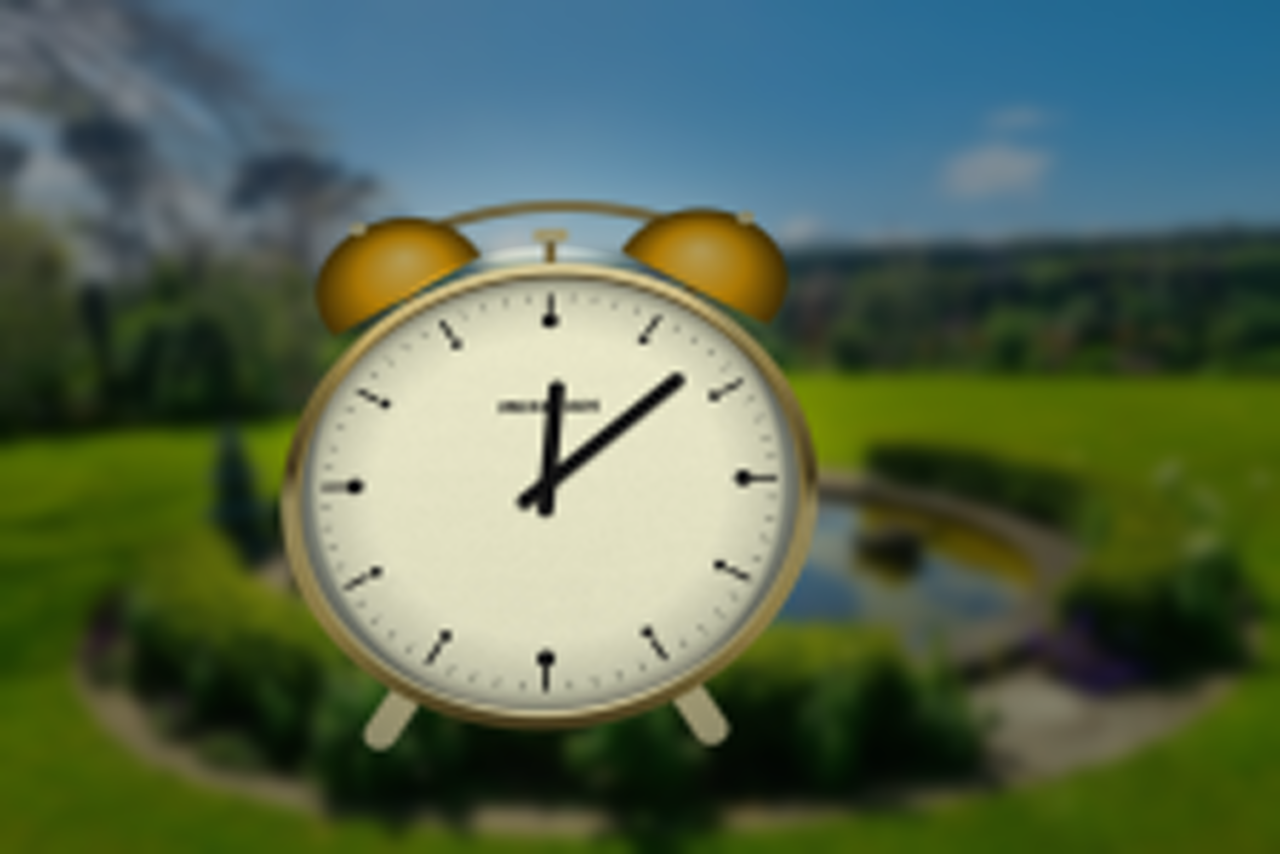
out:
12 h 08 min
